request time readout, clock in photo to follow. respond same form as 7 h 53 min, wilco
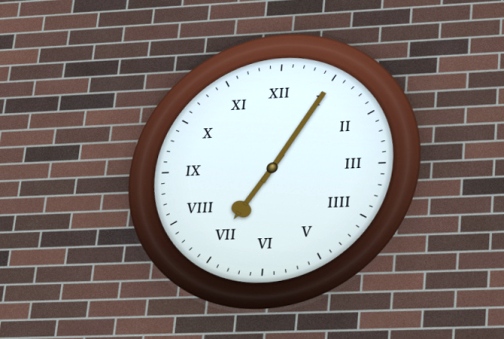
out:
7 h 05 min
